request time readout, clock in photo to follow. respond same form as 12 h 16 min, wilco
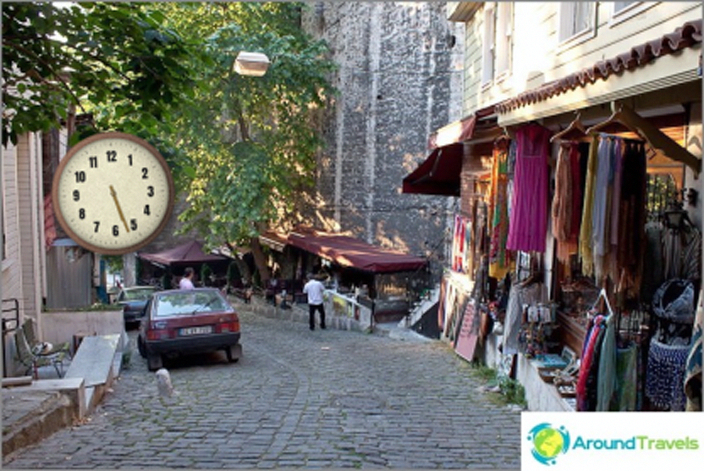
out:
5 h 27 min
